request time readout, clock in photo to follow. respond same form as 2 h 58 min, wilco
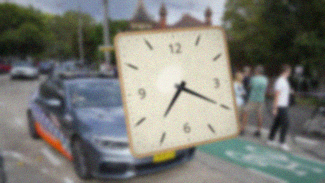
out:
7 h 20 min
